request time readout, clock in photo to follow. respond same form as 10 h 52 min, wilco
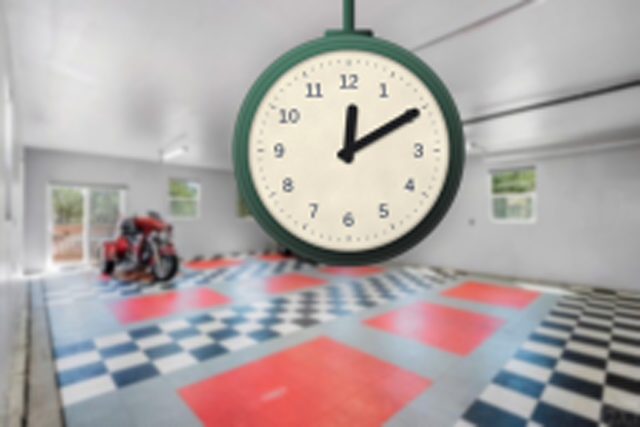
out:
12 h 10 min
